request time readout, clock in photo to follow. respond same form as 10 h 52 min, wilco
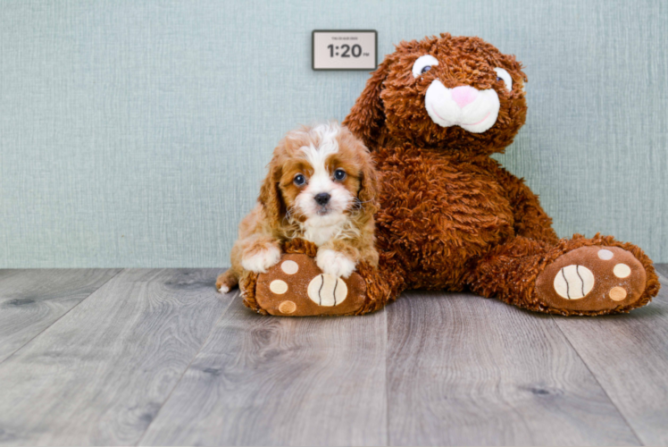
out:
1 h 20 min
